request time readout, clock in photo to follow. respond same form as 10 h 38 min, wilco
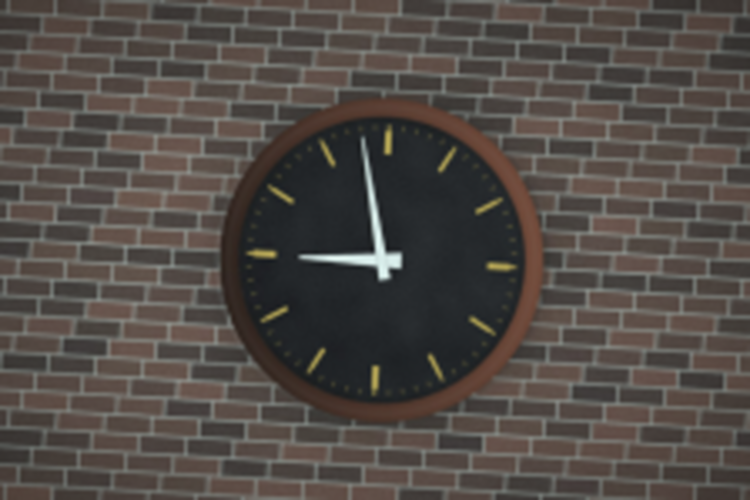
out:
8 h 58 min
